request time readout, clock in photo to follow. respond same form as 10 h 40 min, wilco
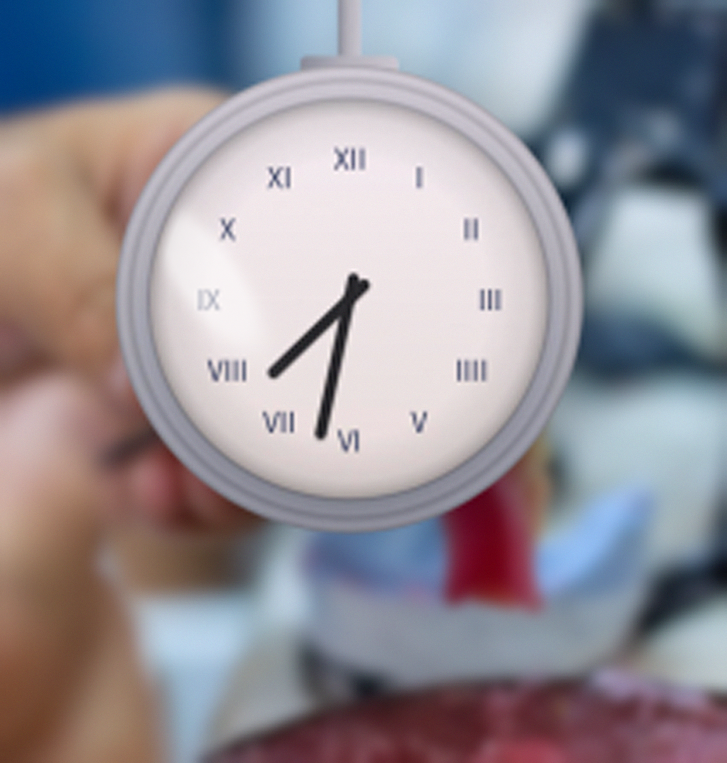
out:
7 h 32 min
